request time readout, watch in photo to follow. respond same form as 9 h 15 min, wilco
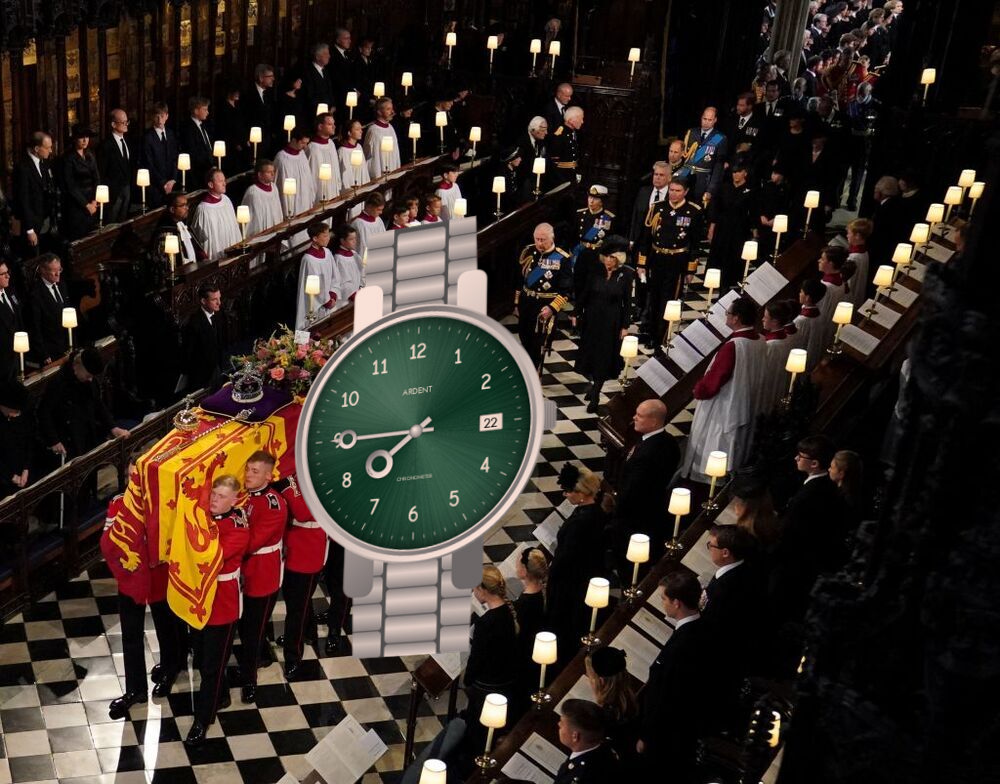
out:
7 h 45 min
